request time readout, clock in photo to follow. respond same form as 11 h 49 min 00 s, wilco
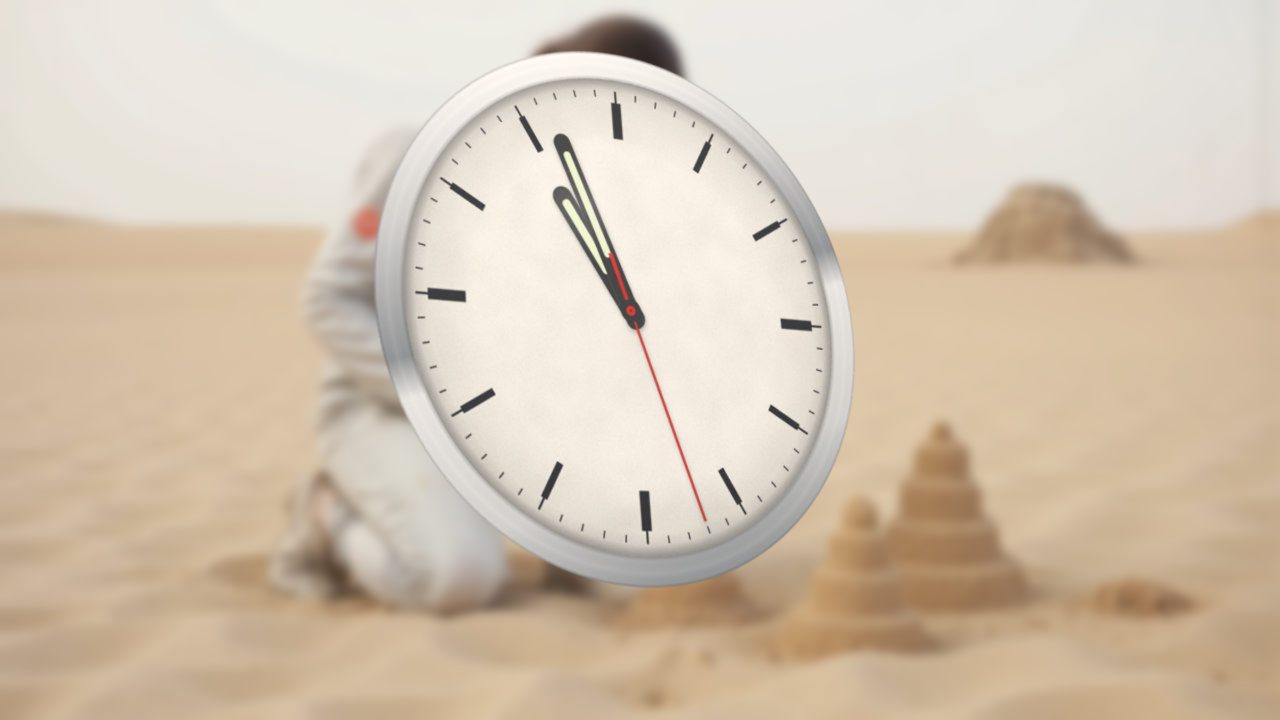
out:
10 h 56 min 27 s
